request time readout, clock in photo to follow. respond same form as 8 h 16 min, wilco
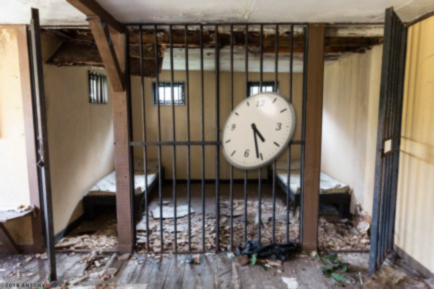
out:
4 h 26 min
